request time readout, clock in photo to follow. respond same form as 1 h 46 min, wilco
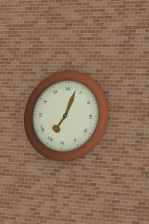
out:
7 h 03 min
